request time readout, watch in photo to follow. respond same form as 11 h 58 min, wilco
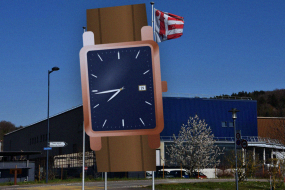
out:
7 h 44 min
